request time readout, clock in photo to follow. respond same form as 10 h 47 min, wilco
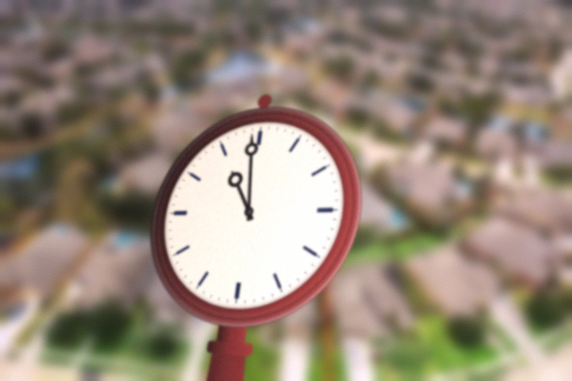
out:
10 h 59 min
